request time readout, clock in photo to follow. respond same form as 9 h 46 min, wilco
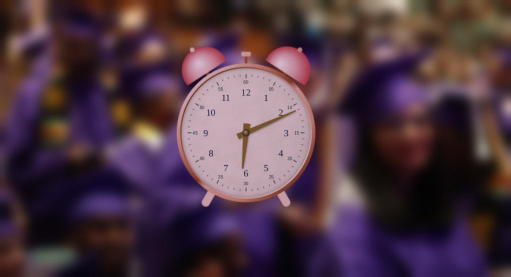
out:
6 h 11 min
